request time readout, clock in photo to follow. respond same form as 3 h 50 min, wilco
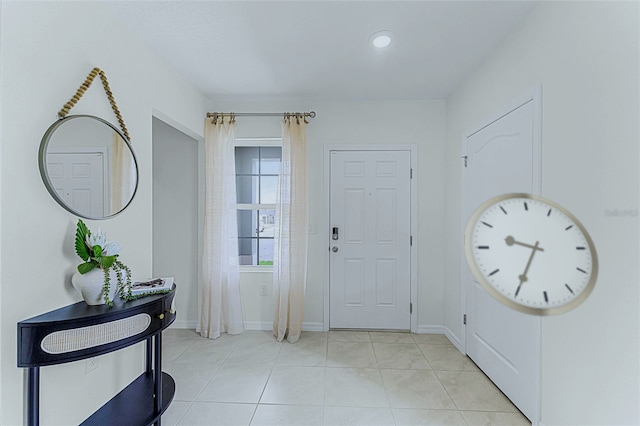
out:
9 h 35 min
